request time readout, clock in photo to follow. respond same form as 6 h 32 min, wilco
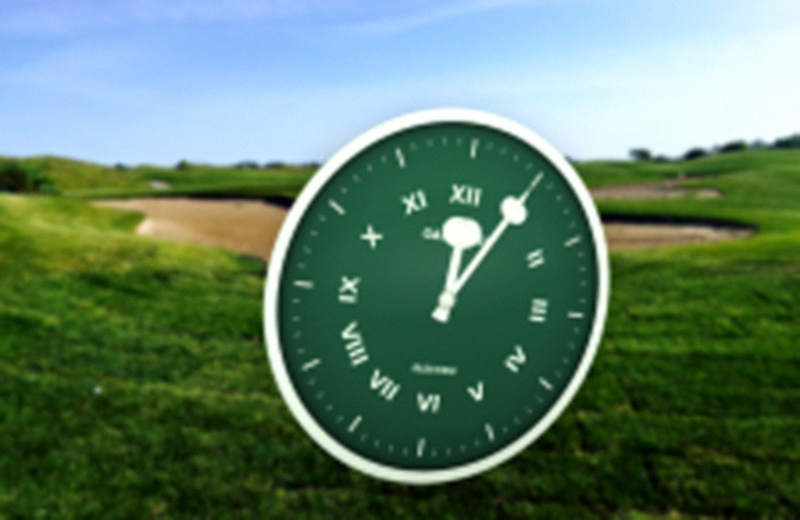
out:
12 h 05 min
